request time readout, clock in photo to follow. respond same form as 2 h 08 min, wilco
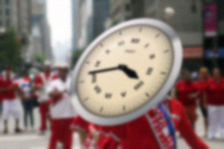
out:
3 h 42 min
